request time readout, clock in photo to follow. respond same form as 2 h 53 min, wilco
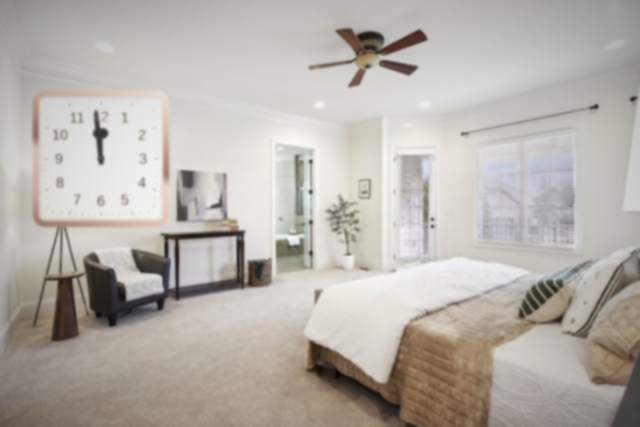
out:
11 h 59 min
